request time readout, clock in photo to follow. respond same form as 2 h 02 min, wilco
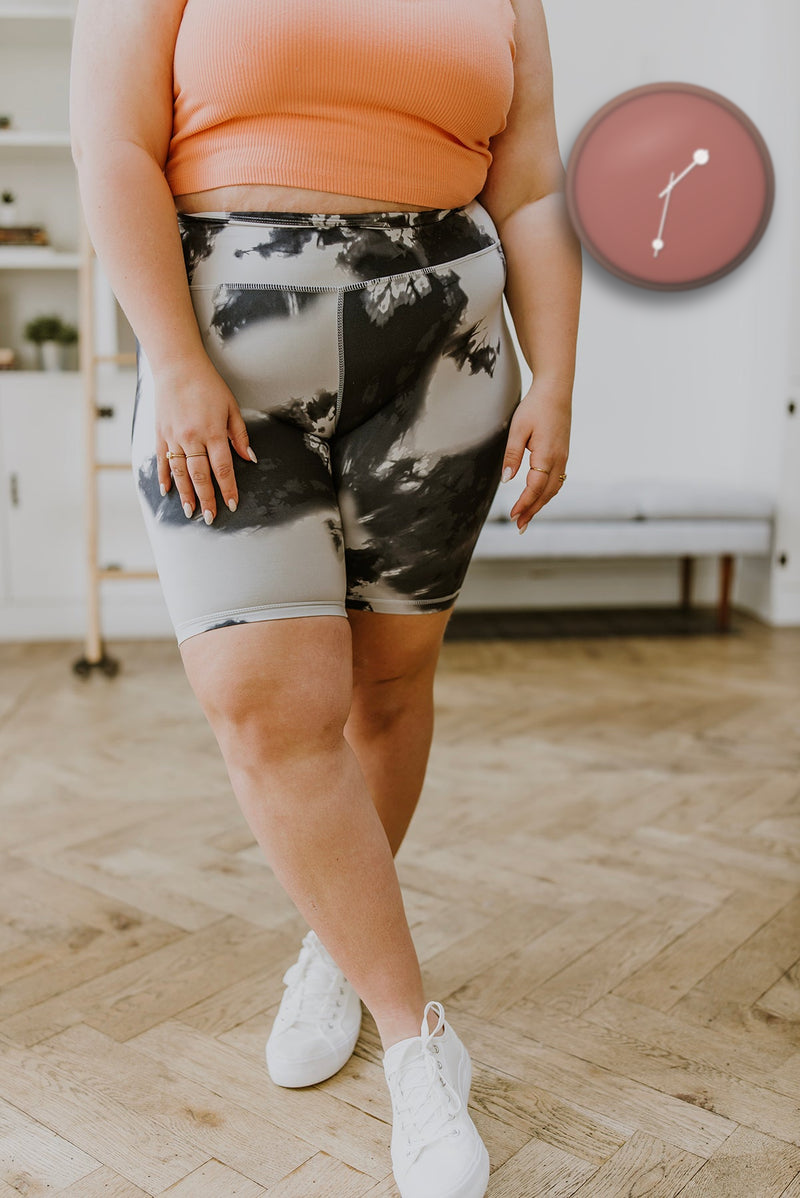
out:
1 h 32 min
